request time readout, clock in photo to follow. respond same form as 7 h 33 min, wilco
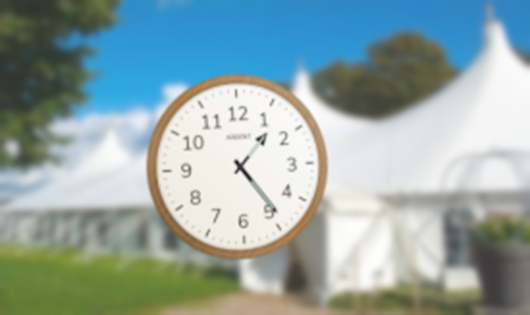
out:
1 h 24 min
